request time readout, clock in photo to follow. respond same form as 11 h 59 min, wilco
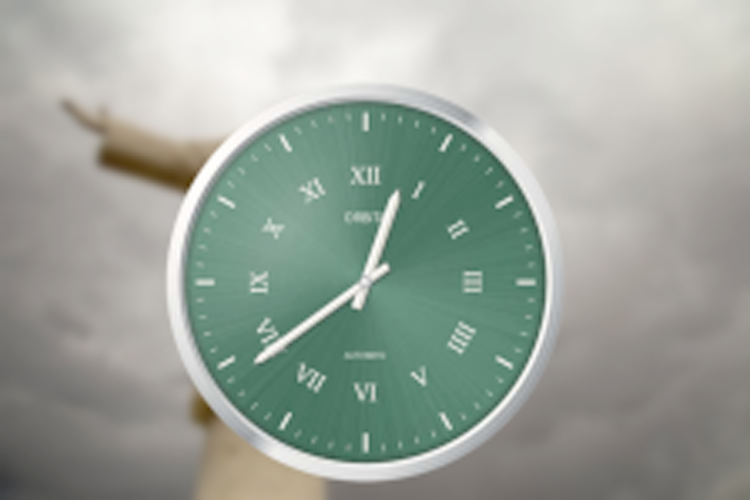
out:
12 h 39 min
